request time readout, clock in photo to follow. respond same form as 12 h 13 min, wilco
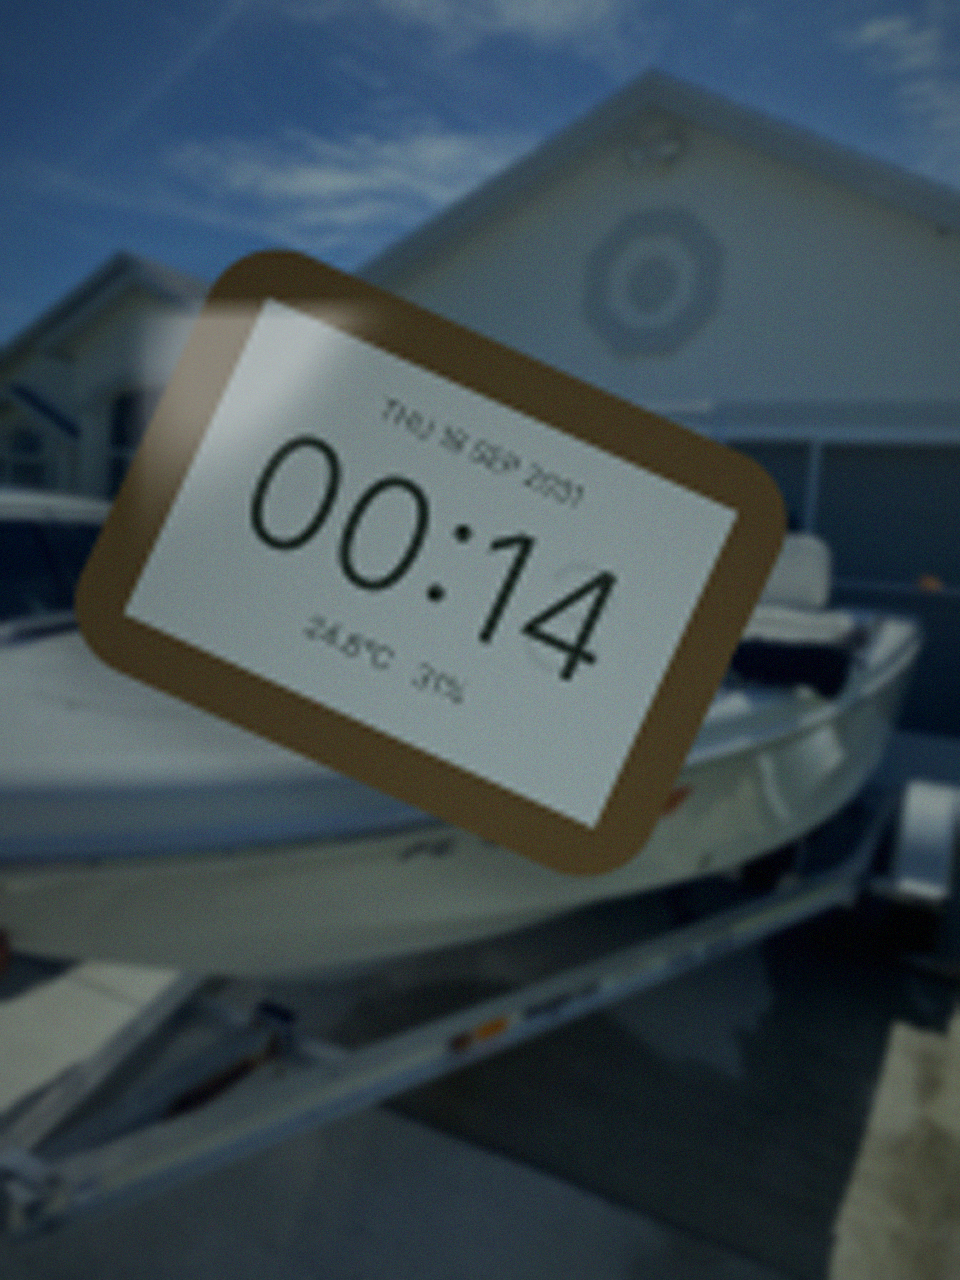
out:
0 h 14 min
